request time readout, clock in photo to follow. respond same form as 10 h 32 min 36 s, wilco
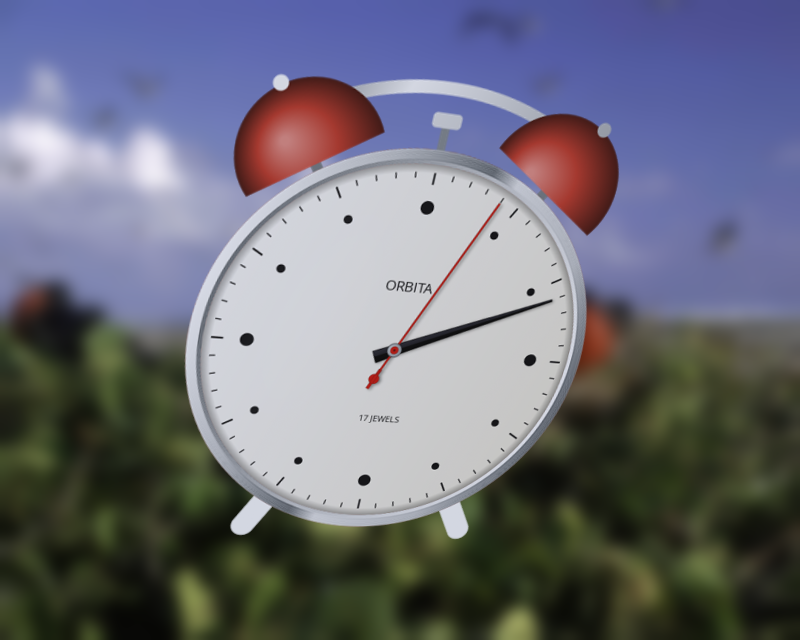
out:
2 h 11 min 04 s
